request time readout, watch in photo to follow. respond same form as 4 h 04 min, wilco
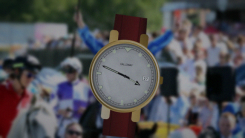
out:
3 h 48 min
